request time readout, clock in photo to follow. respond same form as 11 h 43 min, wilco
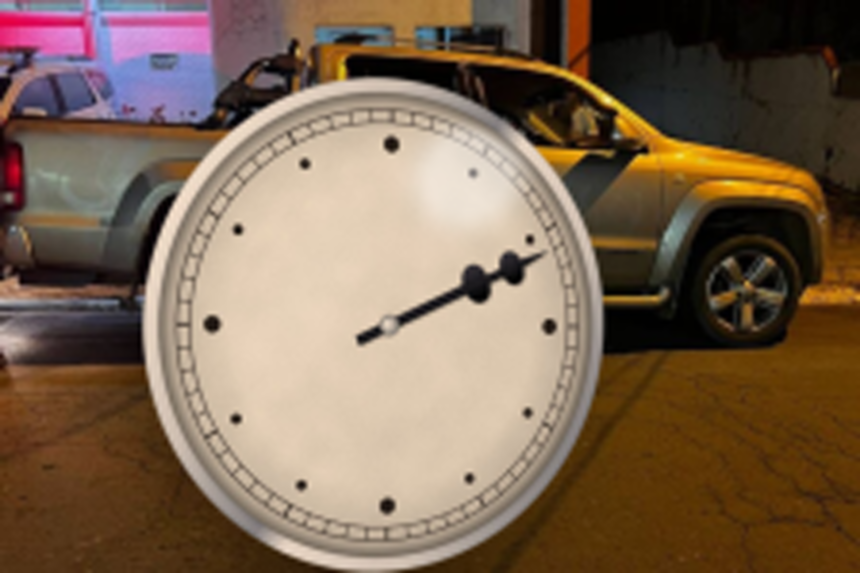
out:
2 h 11 min
